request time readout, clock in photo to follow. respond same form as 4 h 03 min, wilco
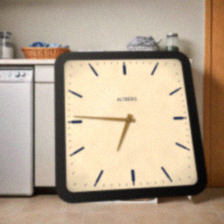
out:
6 h 46 min
